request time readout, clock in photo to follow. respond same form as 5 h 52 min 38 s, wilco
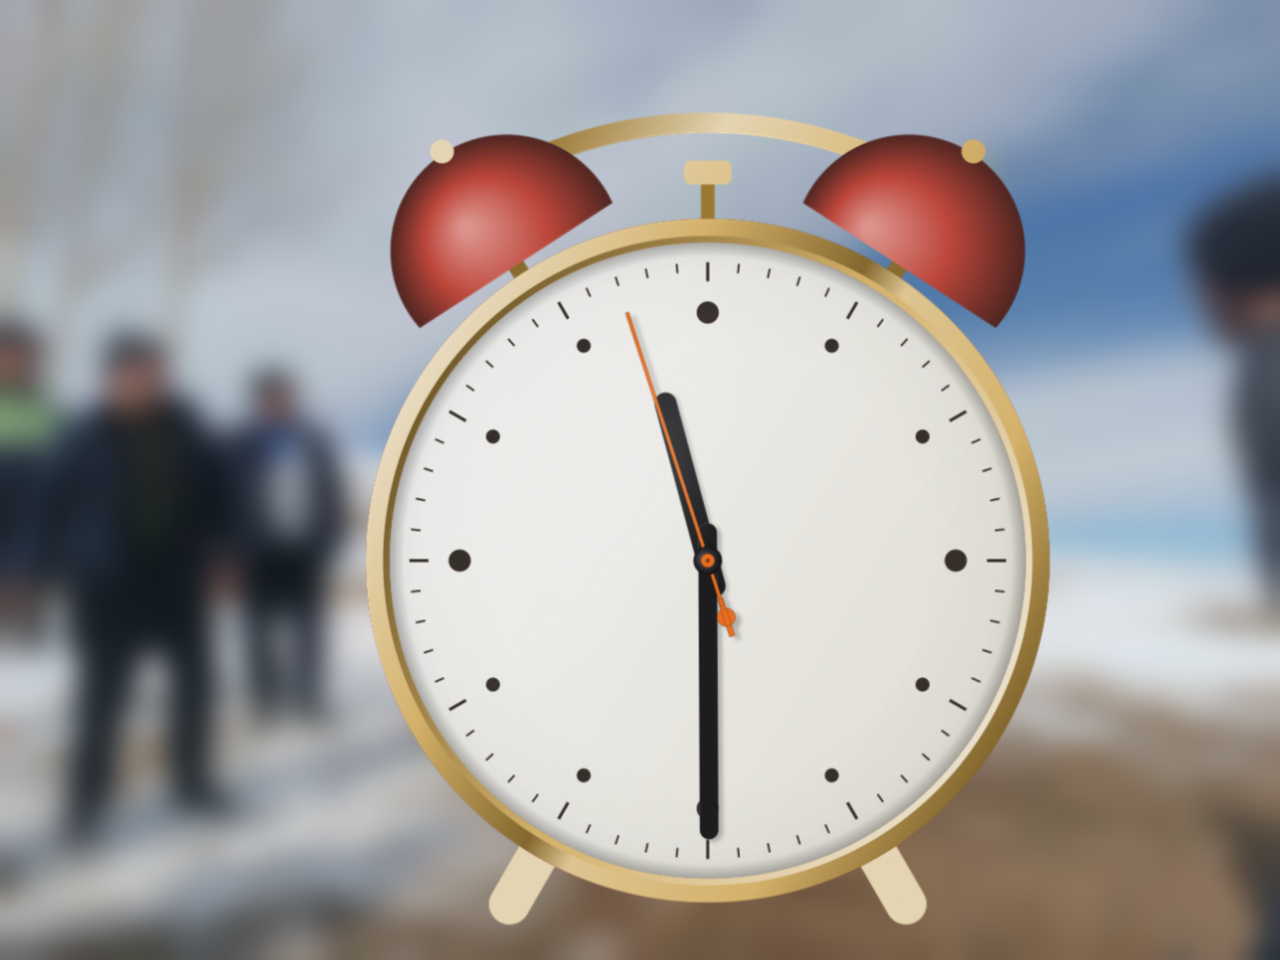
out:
11 h 29 min 57 s
